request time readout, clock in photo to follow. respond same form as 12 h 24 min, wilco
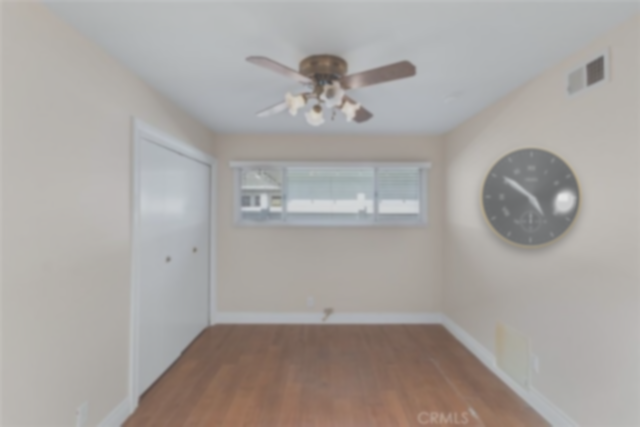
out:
4 h 51 min
